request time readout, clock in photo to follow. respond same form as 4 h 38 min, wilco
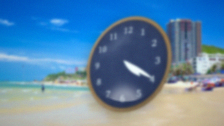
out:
4 h 20 min
